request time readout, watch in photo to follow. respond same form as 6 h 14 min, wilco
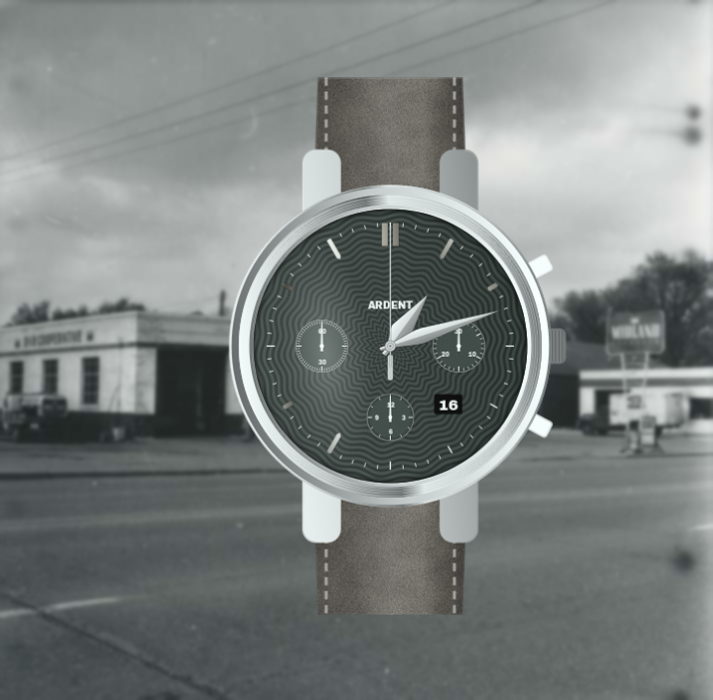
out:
1 h 12 min
